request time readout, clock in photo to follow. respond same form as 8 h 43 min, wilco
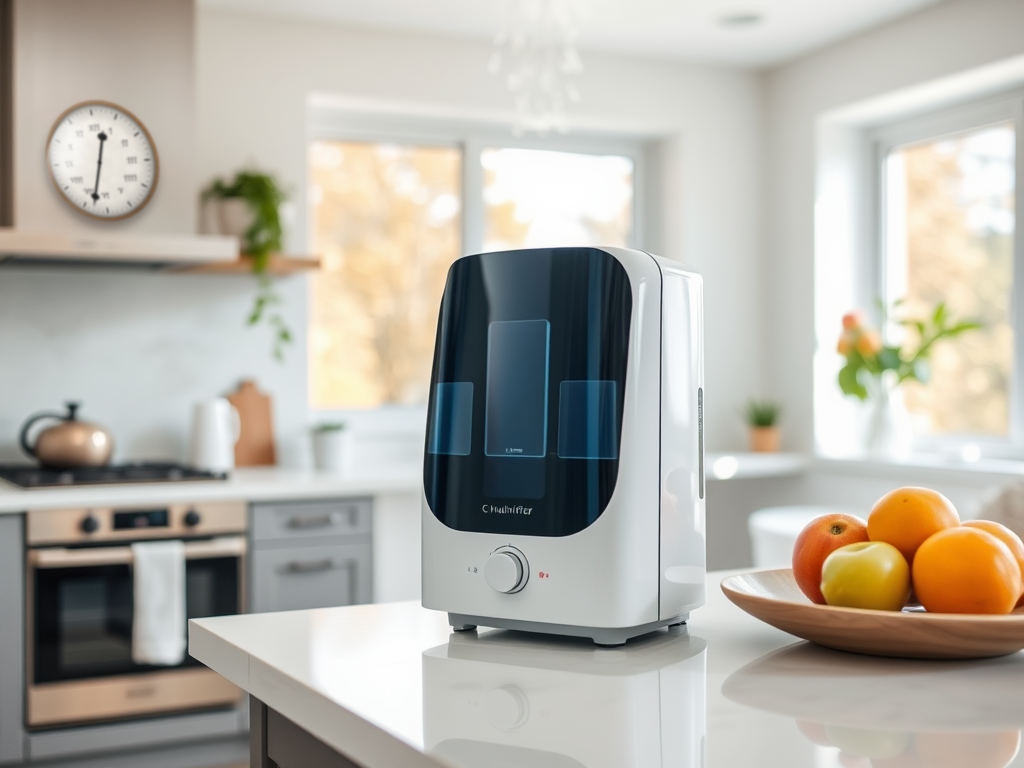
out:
12 h 33 min
